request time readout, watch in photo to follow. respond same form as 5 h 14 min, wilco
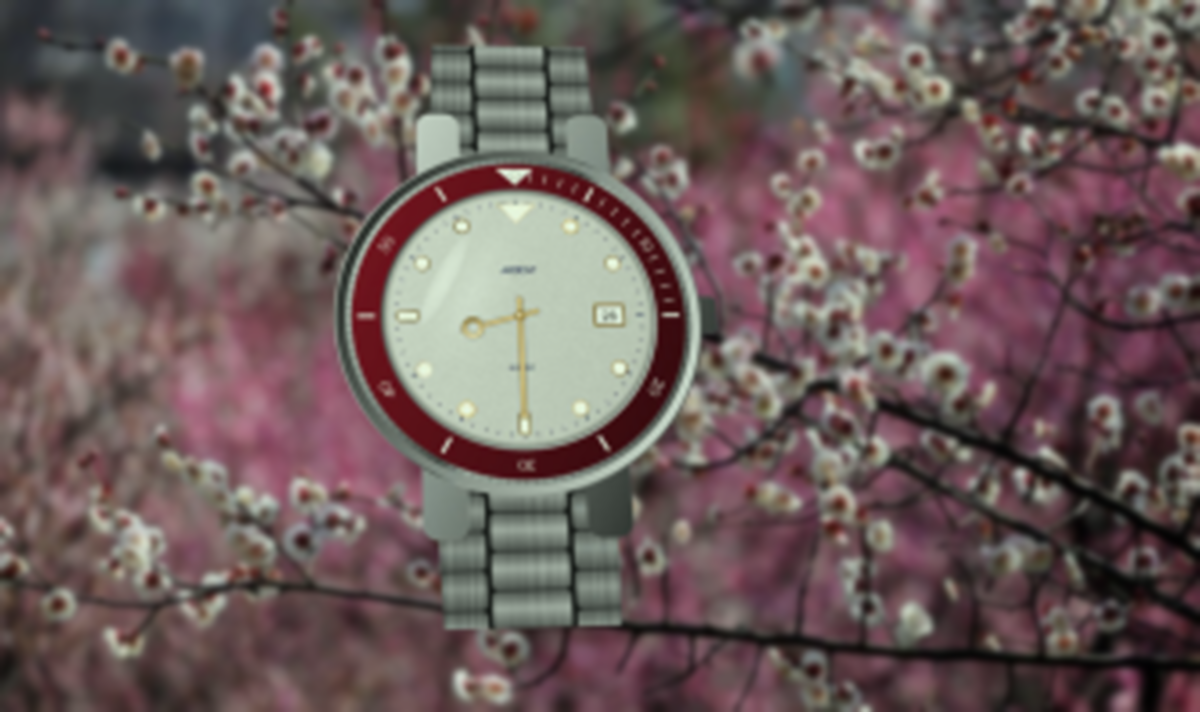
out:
8 h 30 min
